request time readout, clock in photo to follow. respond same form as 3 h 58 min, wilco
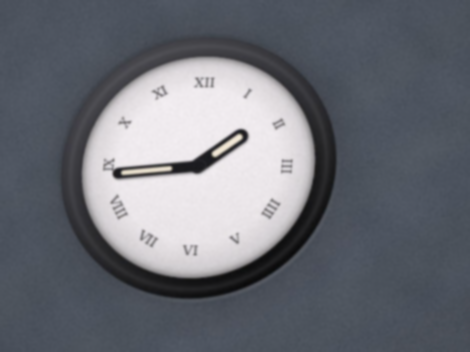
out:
1 h 44 min
